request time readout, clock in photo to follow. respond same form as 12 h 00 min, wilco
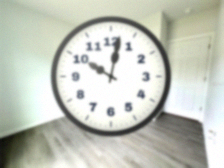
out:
10 h 02 min
